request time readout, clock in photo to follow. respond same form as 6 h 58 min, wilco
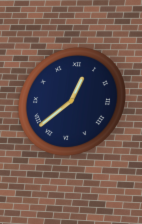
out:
12 h 38 min
